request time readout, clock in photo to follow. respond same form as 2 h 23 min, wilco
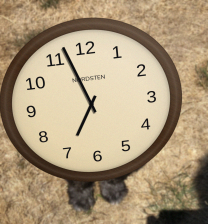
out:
6 h 57 min
